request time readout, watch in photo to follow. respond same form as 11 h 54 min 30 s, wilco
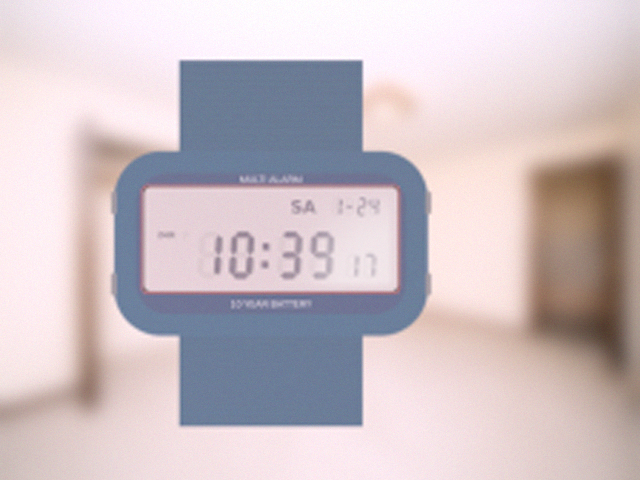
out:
10 h 39 min 17 s
